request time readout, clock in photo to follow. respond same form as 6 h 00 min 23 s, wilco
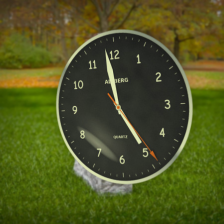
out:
4 h 58 min 24 s
